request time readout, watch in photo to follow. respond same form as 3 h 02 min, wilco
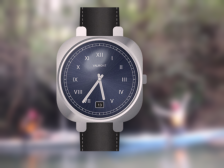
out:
5 h 36 min
